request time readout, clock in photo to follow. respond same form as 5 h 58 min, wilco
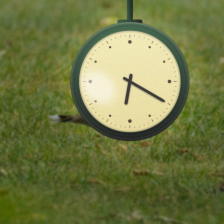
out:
6 h 20 min
